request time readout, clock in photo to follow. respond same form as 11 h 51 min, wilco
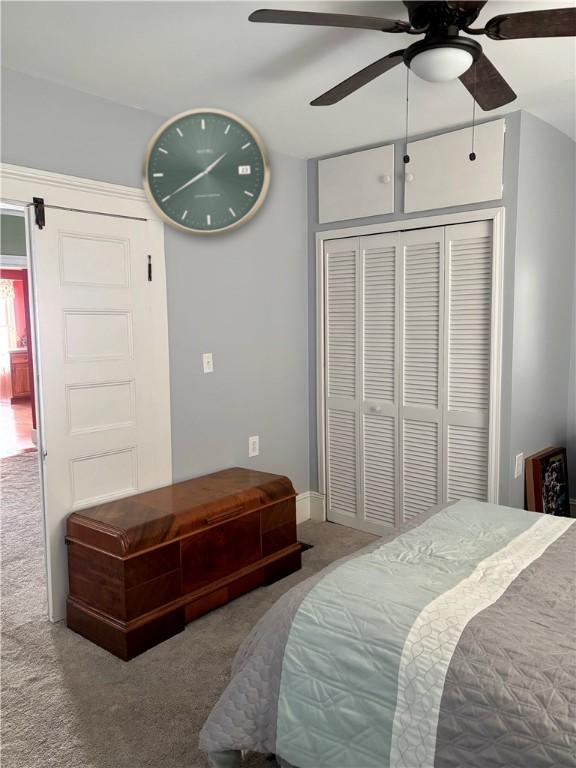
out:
1 h 40 min
